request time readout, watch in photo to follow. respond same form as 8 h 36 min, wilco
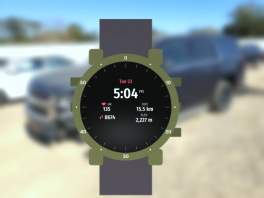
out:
5 h 04 min
